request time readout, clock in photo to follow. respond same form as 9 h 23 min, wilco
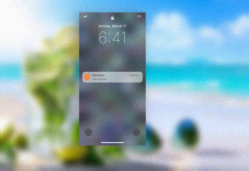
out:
6 h 41 min
